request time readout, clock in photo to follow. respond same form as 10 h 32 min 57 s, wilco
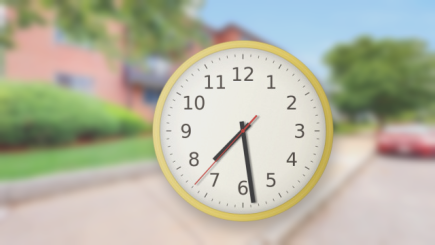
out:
7 h 28 min 37 s
